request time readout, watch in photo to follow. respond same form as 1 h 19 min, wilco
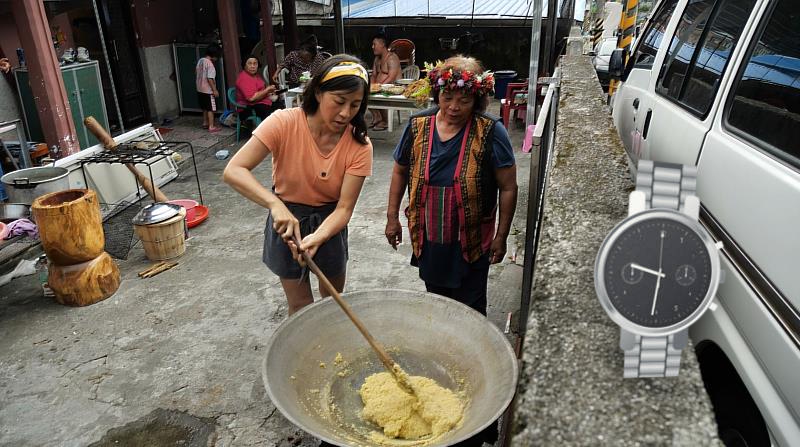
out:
9 h 31 min
